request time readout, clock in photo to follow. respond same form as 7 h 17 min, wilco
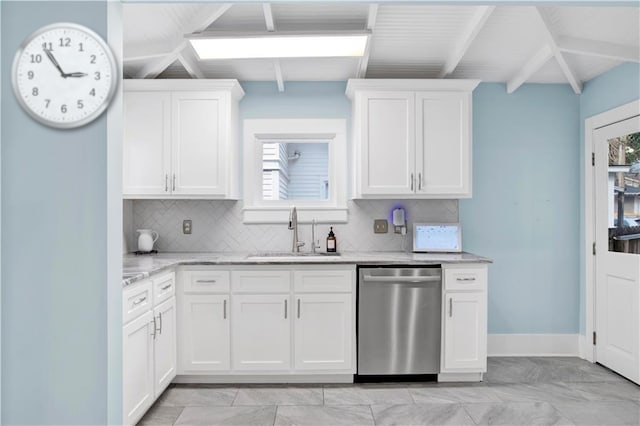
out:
2 h 54 min
